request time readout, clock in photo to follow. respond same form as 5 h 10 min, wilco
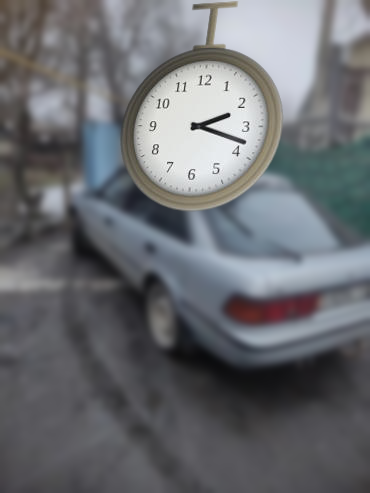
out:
2 h 18 min
